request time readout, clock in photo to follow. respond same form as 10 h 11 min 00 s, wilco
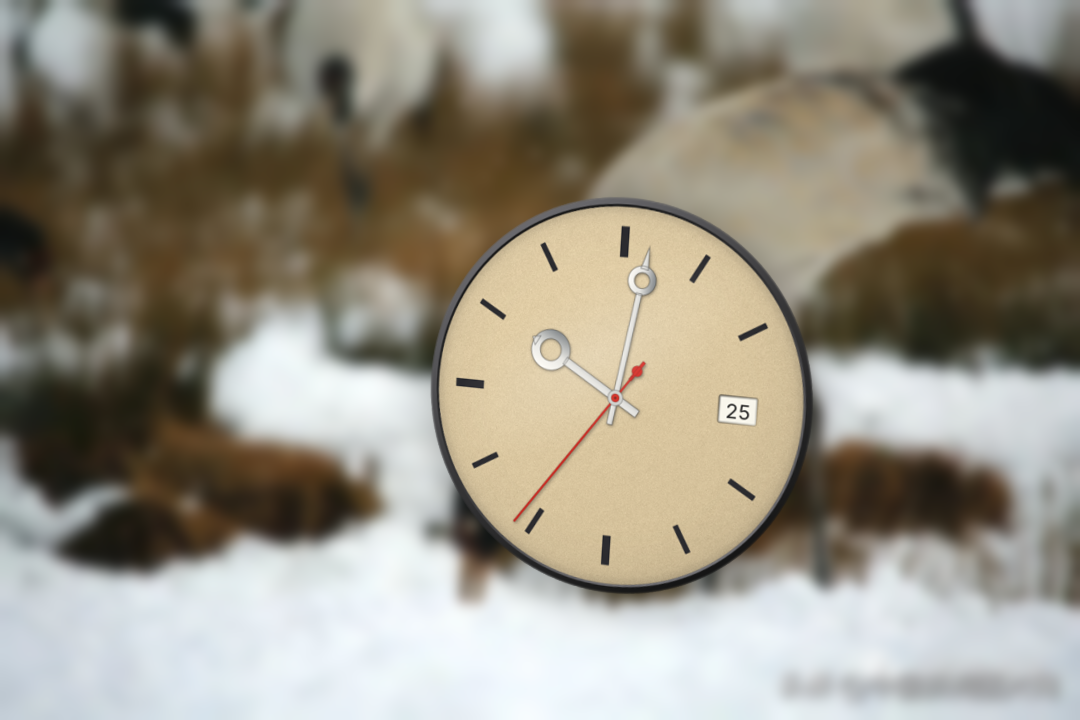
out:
10 h 01 min 36 s
